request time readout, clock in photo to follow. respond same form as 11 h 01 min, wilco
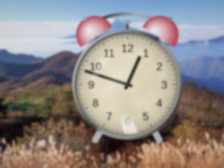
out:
12 h 48 min
